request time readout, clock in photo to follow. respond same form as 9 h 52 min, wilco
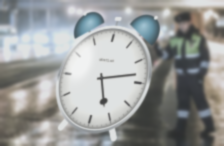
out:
5 h 13 min
